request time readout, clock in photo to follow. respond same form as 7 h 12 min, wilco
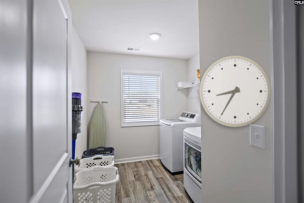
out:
8 h 35 min
